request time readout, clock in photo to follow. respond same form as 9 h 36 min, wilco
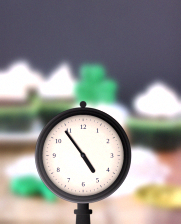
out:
4 h 54 min
